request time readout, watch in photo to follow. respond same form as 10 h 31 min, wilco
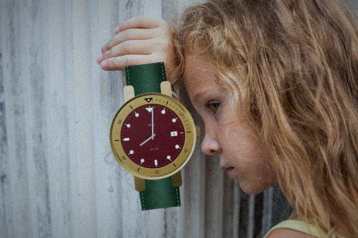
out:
8 h 01 min
